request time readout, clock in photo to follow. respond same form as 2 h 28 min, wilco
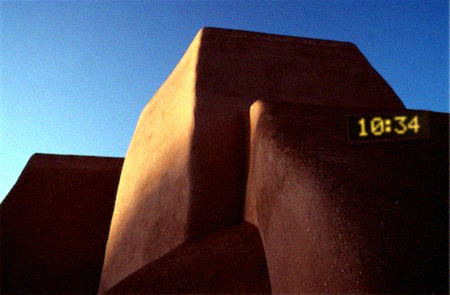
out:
10 h 34 min
